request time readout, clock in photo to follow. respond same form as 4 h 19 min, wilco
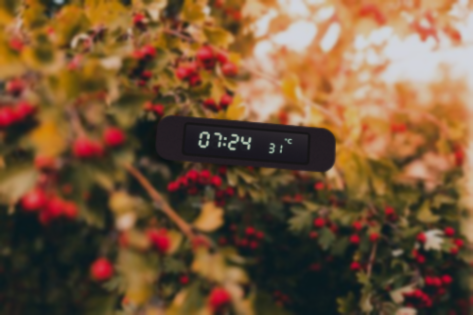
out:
7 h 24 min
